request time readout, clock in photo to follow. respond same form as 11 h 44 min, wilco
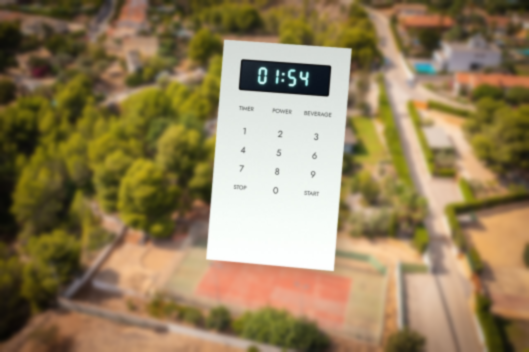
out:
1 h 54 min
